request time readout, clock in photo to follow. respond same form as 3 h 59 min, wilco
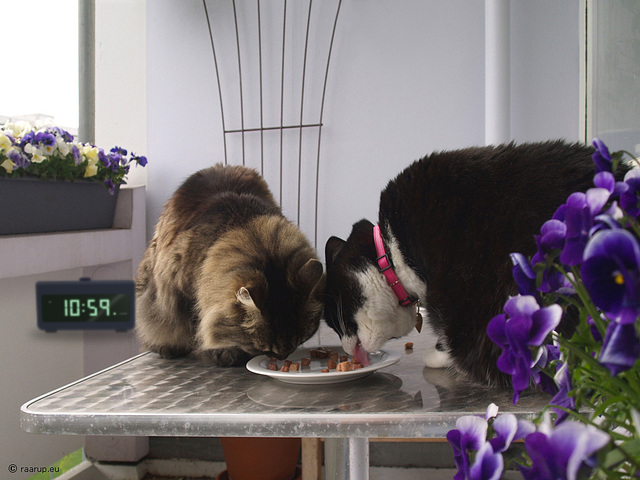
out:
10 h 59 min
